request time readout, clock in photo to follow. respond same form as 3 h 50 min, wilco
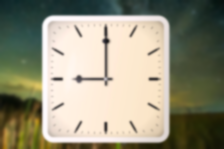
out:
9 h 00 min
